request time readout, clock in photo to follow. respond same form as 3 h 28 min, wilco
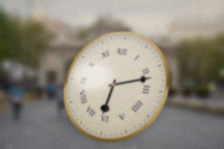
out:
6 h 12 min
